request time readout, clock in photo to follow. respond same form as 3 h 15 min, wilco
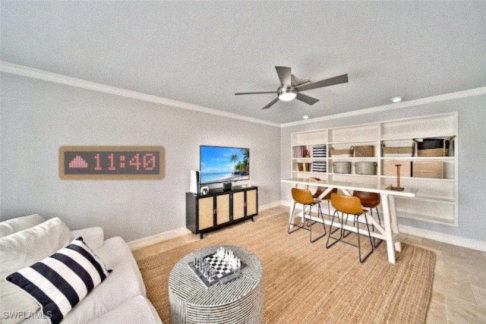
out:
11 h 40 min
